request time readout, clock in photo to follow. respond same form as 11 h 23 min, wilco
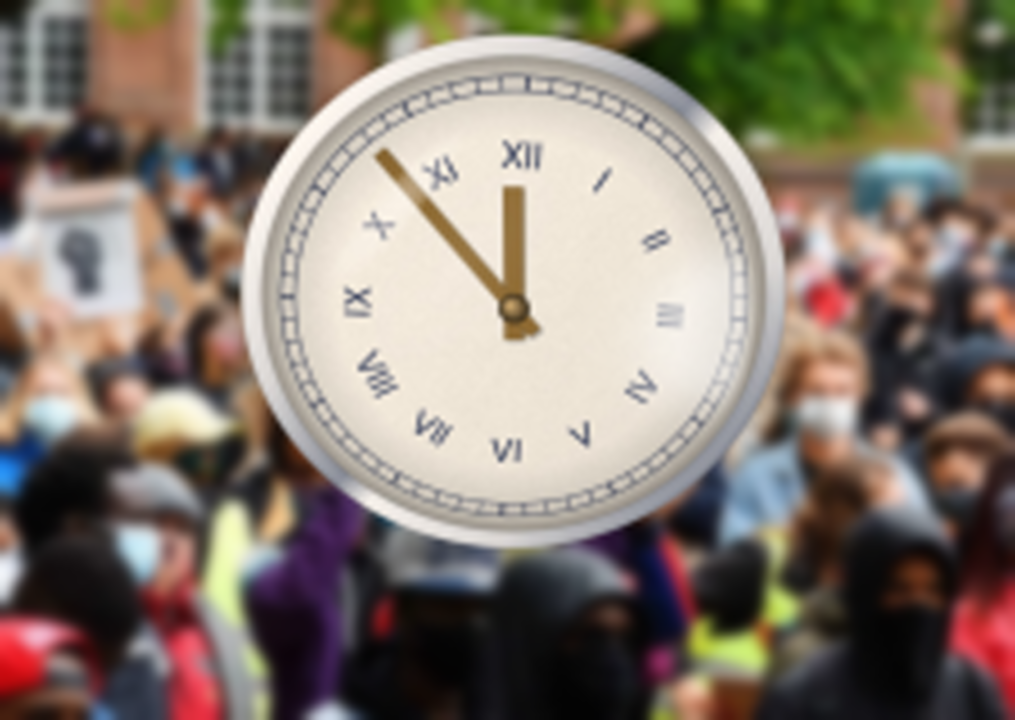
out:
11 h 53 min
